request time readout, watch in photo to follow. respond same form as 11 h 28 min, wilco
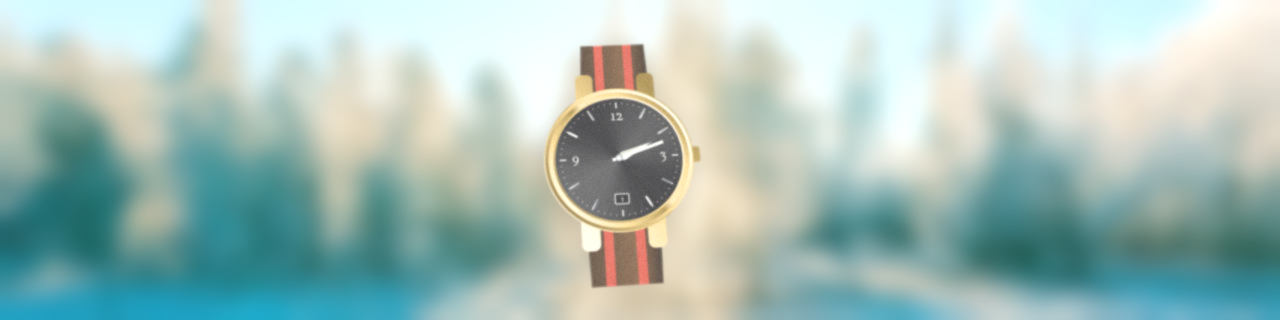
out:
2 h 12 min
